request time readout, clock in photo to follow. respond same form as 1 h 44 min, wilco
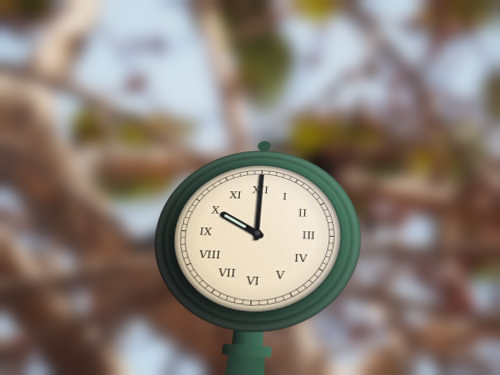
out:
10 h 00 min
